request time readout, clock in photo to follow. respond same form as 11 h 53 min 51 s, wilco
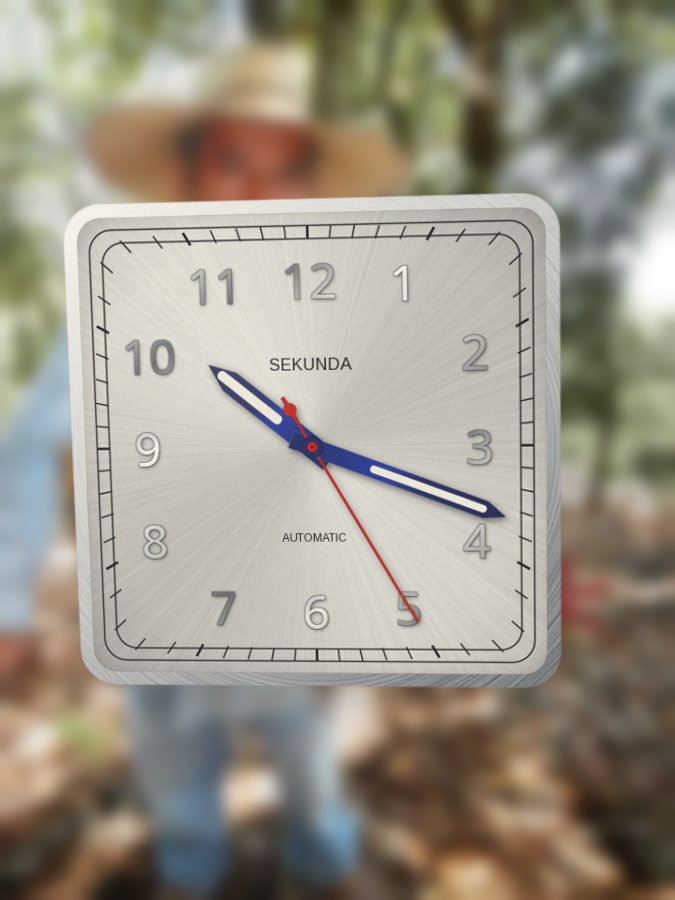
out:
10 h 18 min 25 s
